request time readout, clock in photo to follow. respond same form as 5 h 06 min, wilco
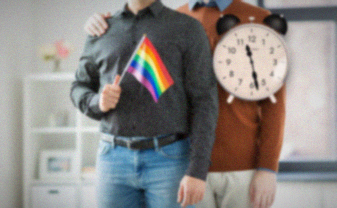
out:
11 h 28 min
